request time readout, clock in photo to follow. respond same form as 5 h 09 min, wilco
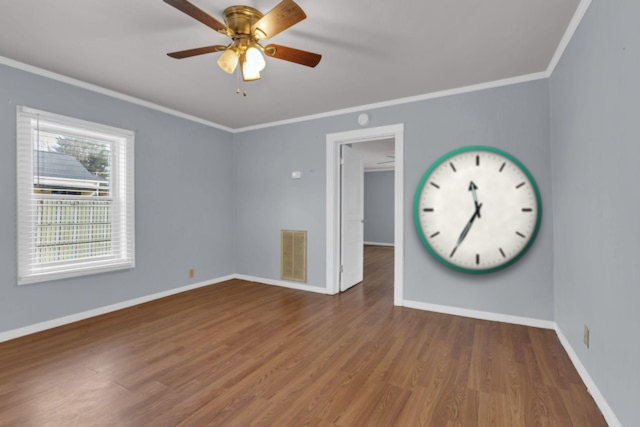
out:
11 h 35 min
